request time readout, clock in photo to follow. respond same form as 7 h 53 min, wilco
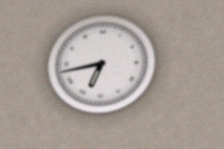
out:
6 h 43 min
